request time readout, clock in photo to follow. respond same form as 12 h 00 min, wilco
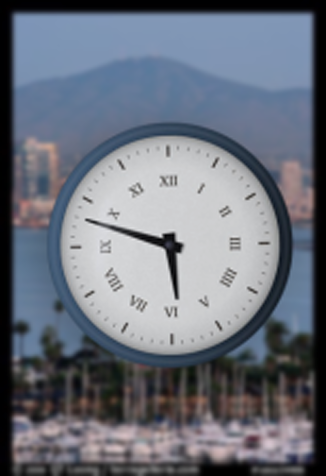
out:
5 h 48 min
